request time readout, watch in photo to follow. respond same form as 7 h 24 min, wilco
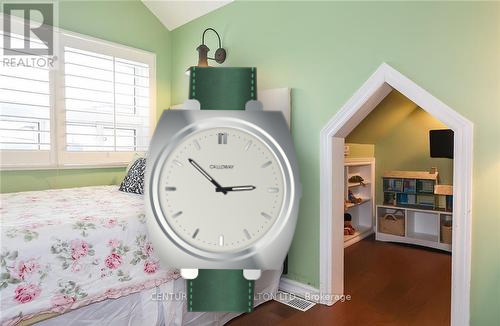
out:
2 h 52 min
